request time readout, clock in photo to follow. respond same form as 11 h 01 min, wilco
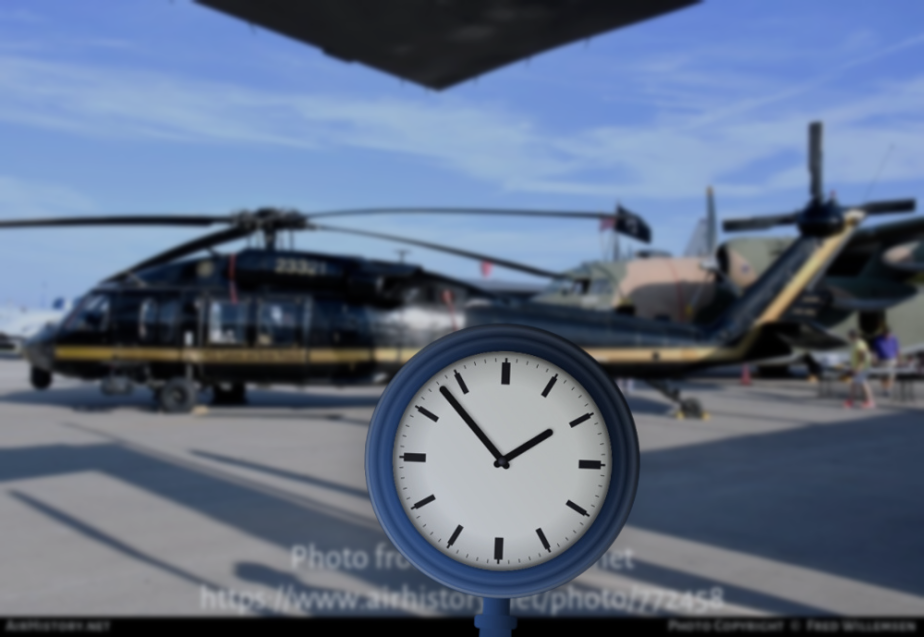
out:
1 h 53 min
